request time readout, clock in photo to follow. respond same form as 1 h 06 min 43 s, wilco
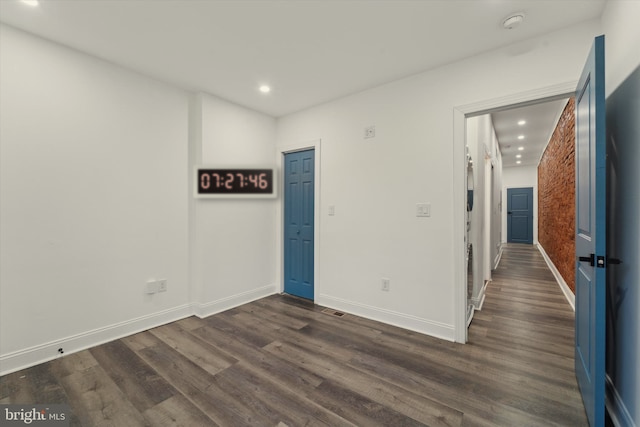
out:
7 h 27 min 46 s
